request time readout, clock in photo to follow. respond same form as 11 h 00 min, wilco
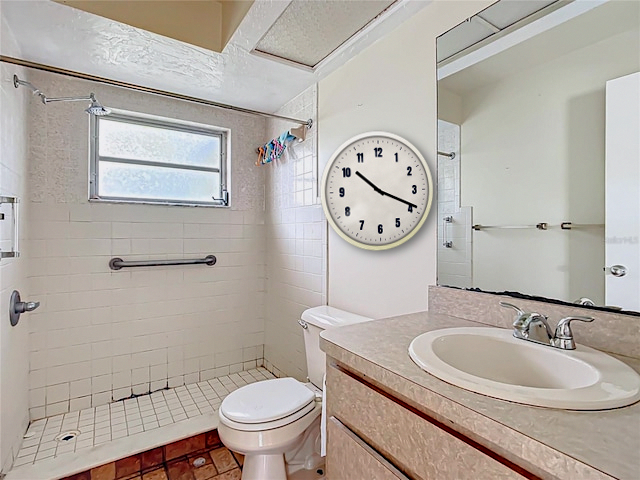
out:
10 h 19 min
